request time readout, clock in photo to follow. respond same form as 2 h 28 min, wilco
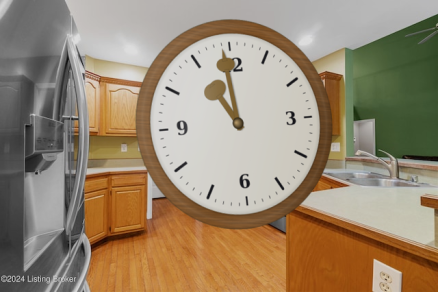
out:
10 h 59 min
